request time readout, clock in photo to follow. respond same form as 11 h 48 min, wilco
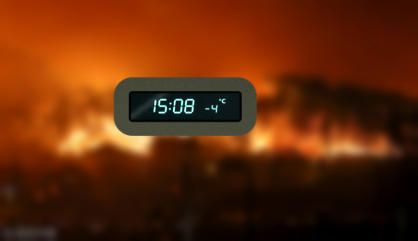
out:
15 h 08 min
